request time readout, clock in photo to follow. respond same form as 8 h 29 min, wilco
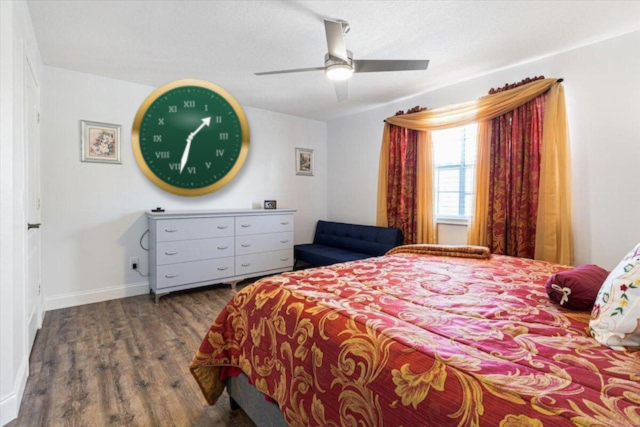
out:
1 h 33 min
